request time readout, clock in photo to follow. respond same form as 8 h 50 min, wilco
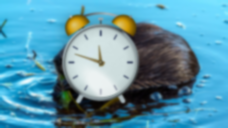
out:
11 h 48 min
